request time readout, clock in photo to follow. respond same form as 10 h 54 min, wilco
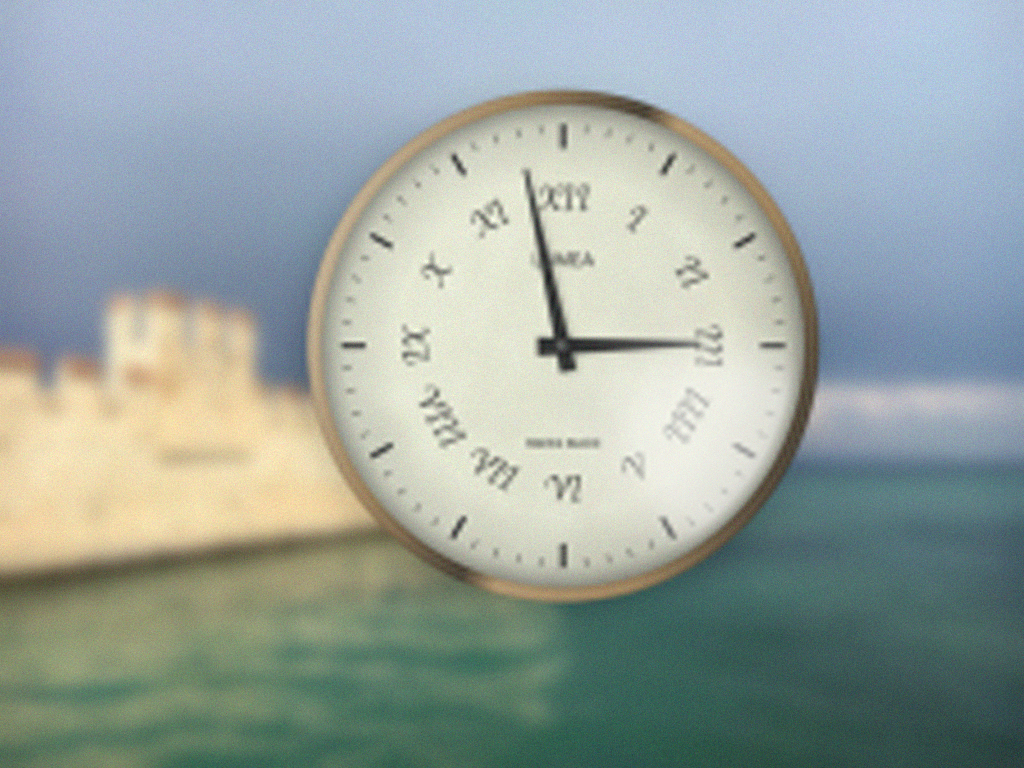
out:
2 h 58 min
